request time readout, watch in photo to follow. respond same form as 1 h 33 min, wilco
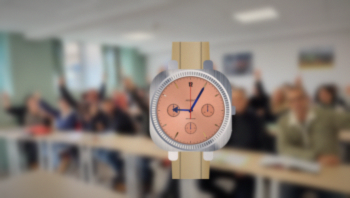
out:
9 h 05 min
